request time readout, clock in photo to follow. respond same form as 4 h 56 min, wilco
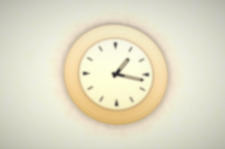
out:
1 h 17 min
